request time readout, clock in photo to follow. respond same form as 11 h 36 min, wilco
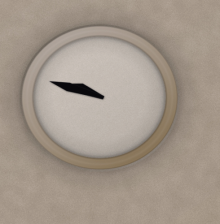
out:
9 h 48 min
